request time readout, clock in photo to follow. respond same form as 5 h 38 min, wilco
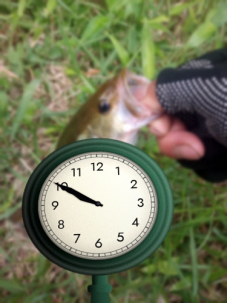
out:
9 h 50 min
